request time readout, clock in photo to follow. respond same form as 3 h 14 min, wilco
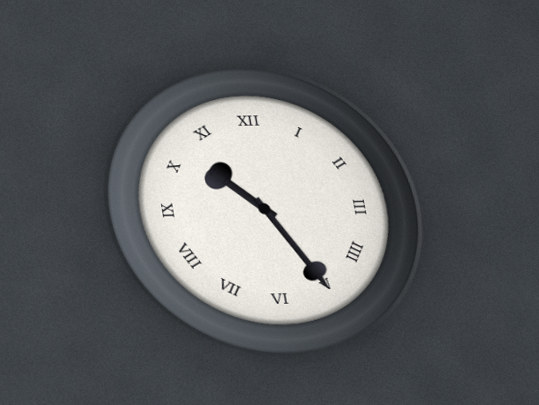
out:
10 h 25 min
